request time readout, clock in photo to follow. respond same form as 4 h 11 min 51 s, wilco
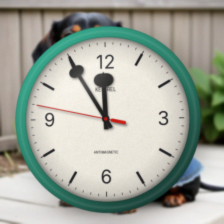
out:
11 h 54 min 47 s
